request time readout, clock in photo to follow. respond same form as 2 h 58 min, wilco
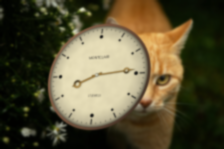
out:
8 h 14 min
